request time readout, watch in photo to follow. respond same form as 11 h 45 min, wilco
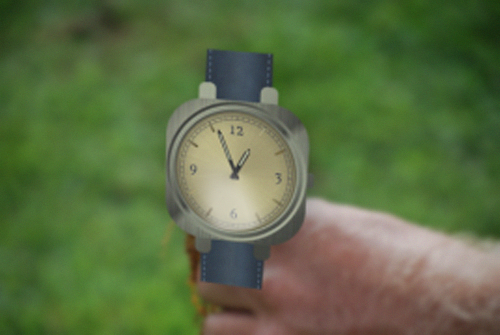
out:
12 h 56 min
